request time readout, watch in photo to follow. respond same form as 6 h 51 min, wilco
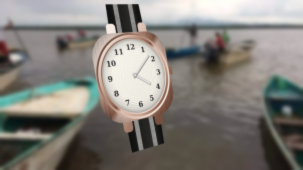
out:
4 h 08 min
